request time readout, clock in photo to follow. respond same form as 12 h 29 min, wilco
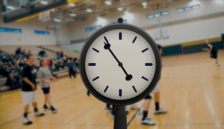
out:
4 h 54 min
